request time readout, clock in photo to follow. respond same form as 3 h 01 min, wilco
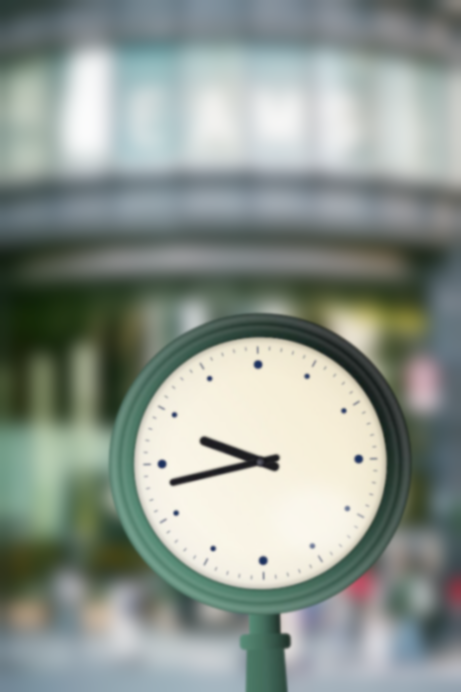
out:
9 h 43 min
